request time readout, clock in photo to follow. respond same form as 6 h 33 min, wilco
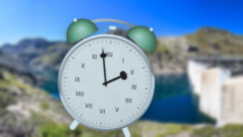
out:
1 h 58 min
